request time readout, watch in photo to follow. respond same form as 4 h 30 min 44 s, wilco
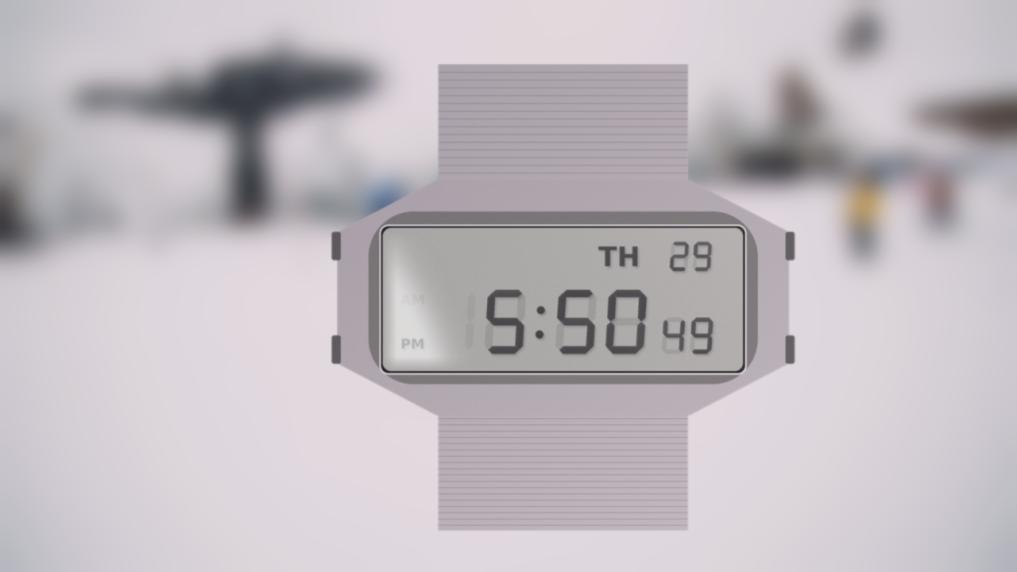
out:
5 h 50 min 49 s
